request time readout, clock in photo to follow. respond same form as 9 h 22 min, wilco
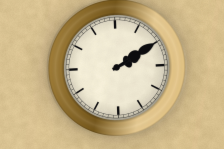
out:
2 h 10 min
